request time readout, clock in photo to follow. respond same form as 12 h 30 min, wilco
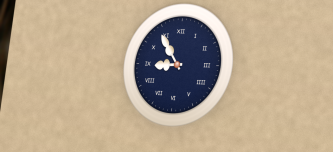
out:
8 h 54 min
